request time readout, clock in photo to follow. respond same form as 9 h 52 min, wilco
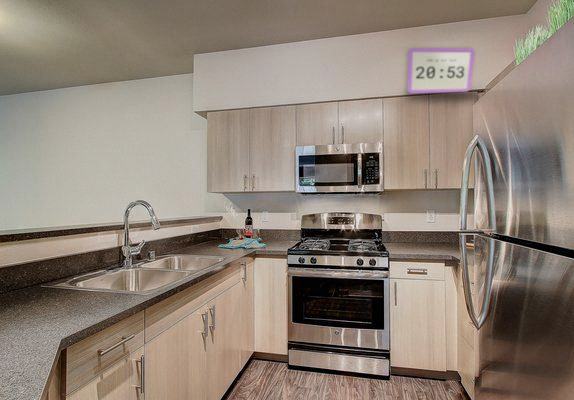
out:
20 h 53 min
